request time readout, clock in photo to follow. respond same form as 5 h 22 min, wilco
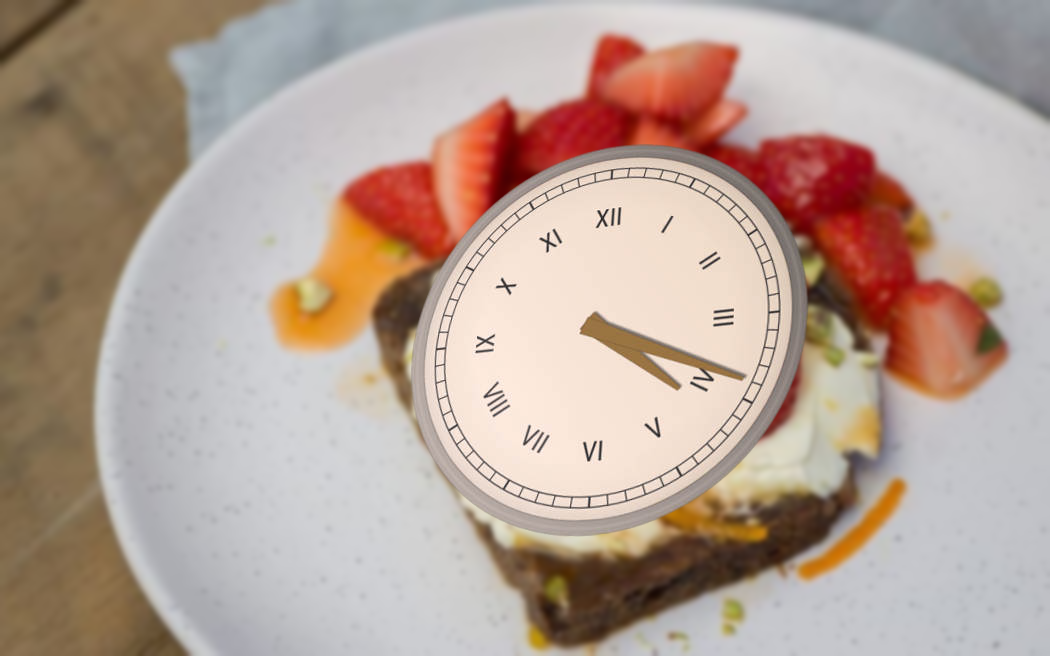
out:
4 h 19 min
